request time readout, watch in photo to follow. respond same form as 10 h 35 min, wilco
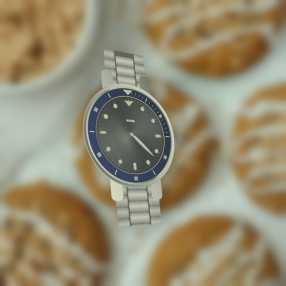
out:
4 h 22 min
